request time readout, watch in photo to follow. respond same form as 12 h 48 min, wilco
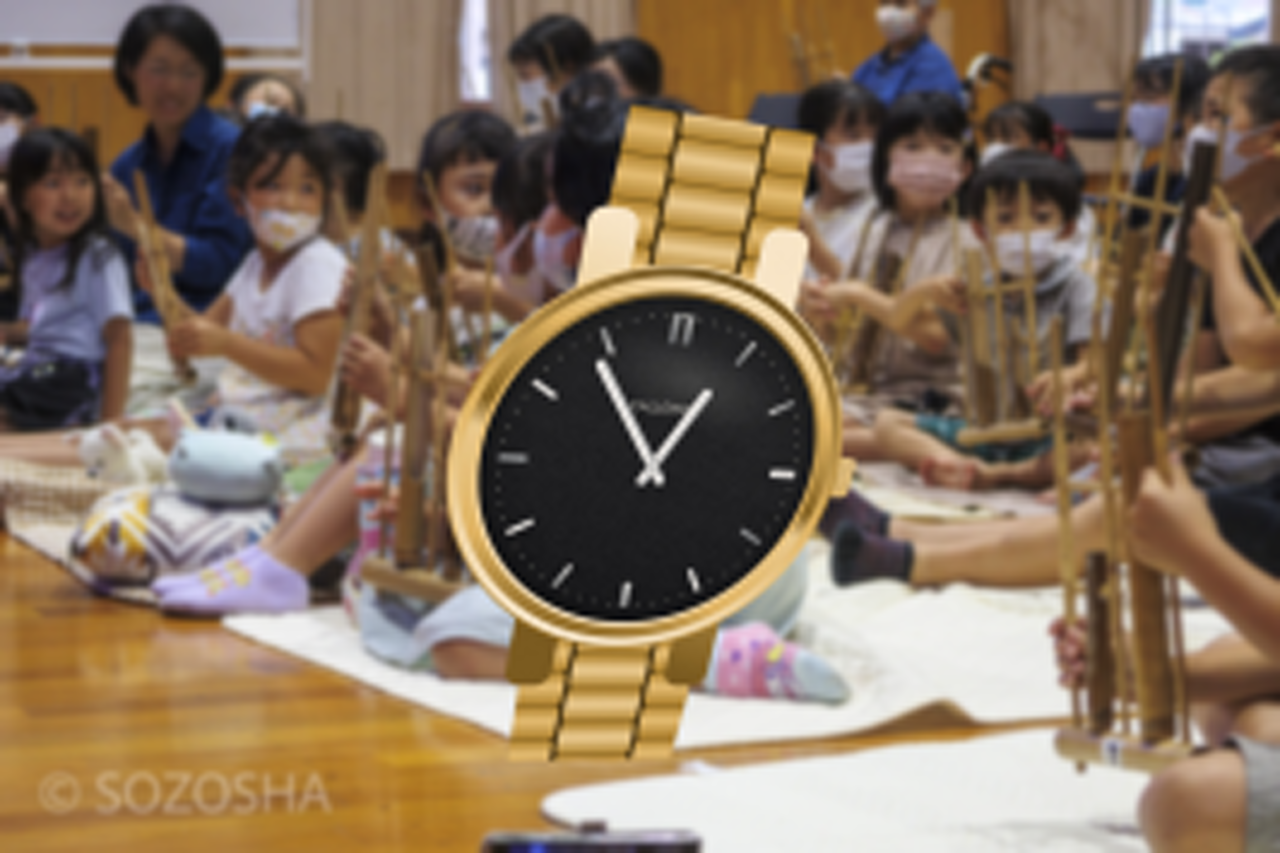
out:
12 h 54 min
